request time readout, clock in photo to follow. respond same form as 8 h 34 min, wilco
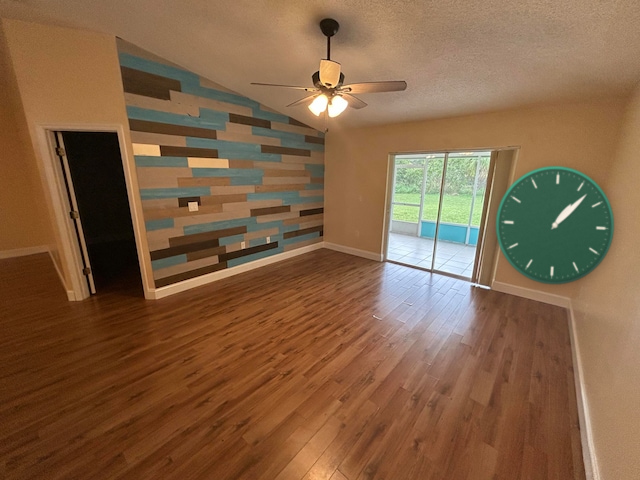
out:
1 h 07 min
